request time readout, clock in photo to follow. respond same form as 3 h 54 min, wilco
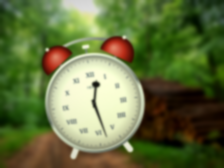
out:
12 h 28 min
